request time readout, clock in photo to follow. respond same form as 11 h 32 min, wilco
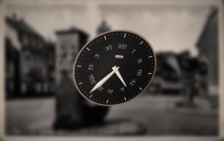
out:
4 h 36 min
